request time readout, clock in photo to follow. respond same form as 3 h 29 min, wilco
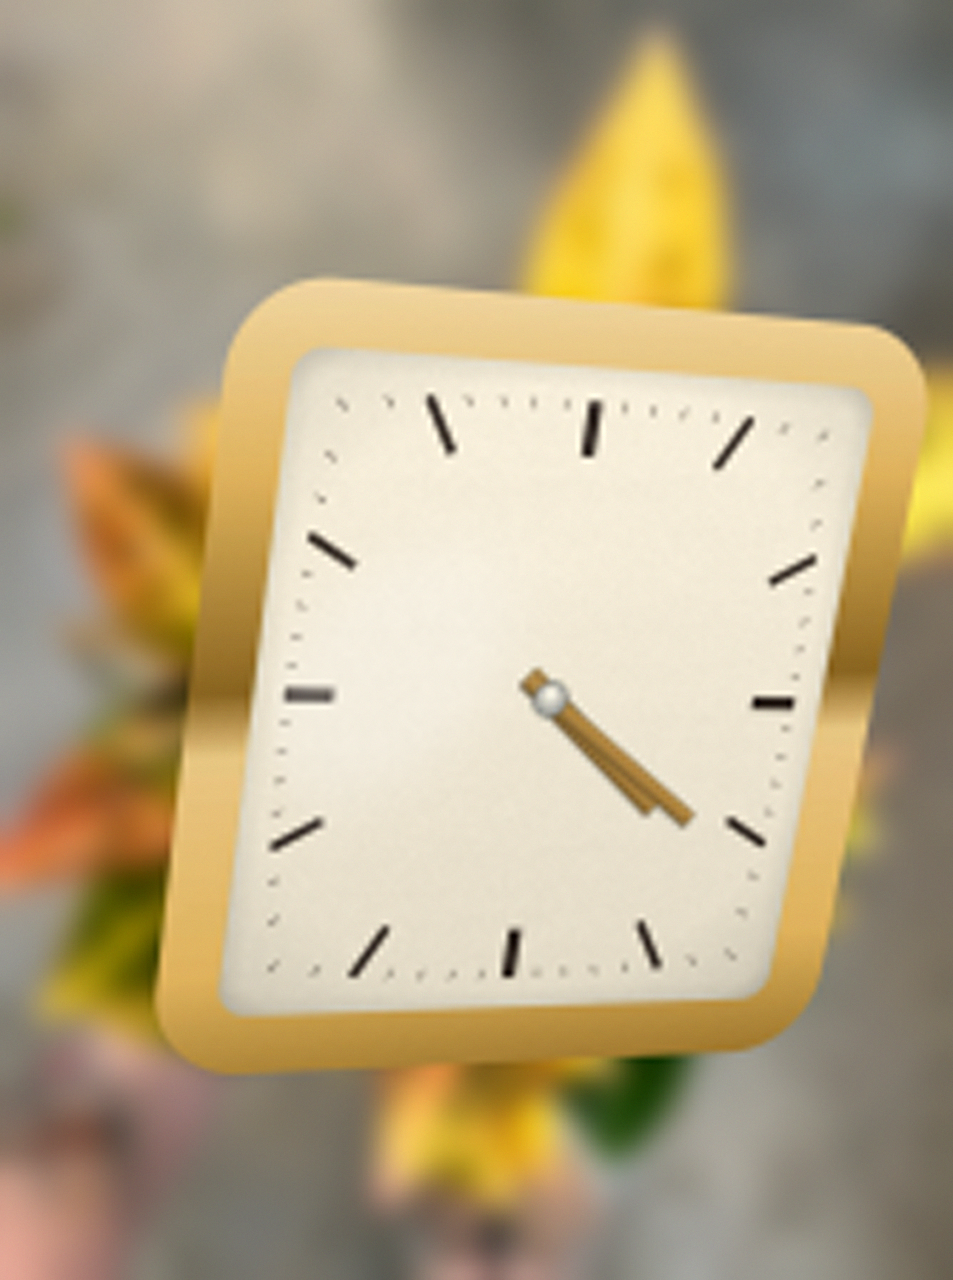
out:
4 h 21 min
